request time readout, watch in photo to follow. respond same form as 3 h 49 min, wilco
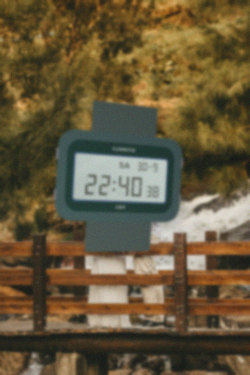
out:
22 h 40 min
